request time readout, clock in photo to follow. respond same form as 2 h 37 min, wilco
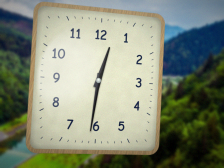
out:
12 h 31 min
